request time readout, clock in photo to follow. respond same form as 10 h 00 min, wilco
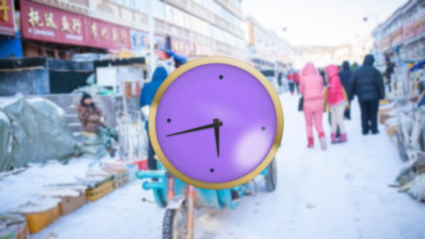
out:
5 h 42 min
